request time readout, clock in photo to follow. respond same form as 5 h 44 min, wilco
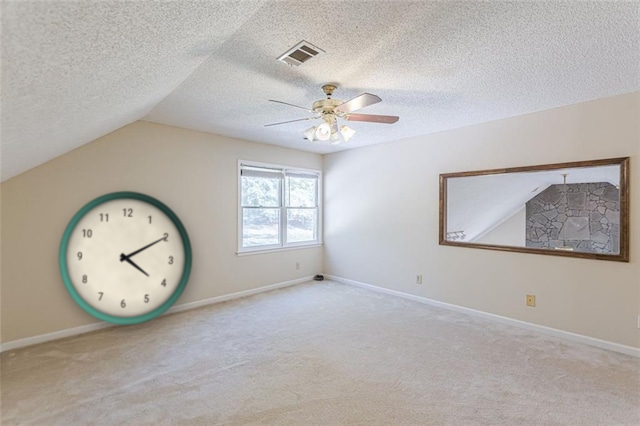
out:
4 h 10 min
